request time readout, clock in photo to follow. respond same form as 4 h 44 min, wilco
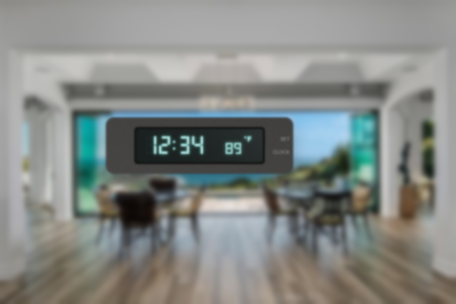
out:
12 h 34 min
